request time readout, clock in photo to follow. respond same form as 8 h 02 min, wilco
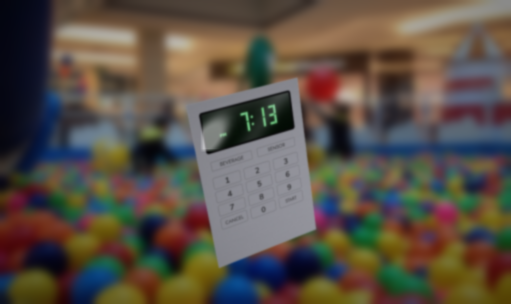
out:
7 h 13 min
